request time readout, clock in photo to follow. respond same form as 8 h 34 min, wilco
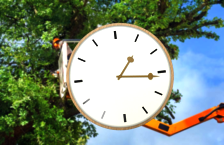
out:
1 h 16 min
